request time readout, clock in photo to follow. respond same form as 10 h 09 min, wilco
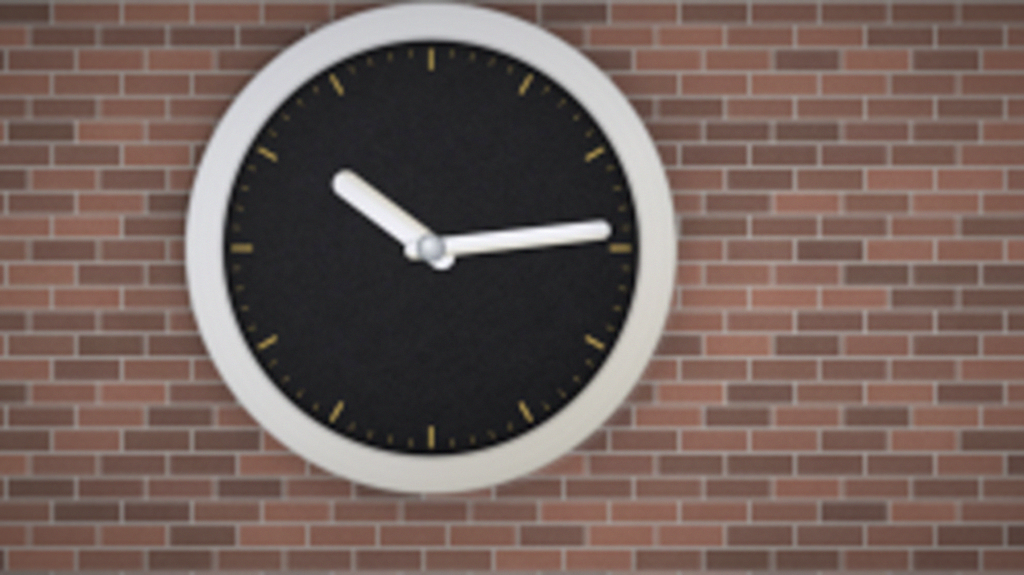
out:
10 h 14 min
